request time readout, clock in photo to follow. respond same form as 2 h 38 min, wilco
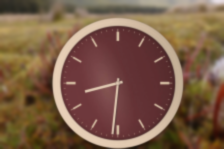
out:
8 h 31 min
